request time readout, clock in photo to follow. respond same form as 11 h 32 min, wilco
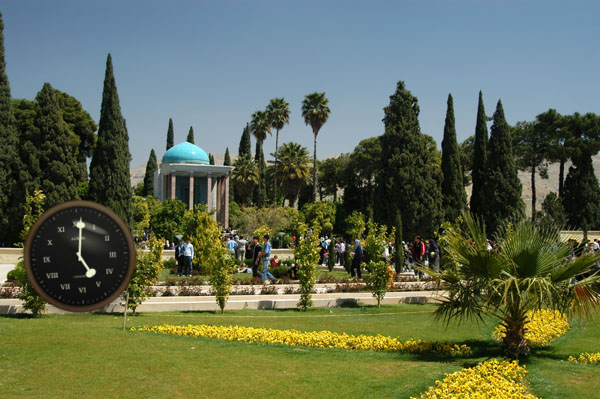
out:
5 h 01 min
